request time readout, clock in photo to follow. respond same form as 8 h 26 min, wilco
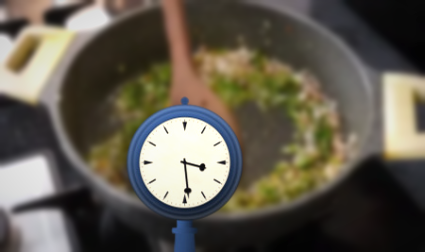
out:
3 h 29 min
